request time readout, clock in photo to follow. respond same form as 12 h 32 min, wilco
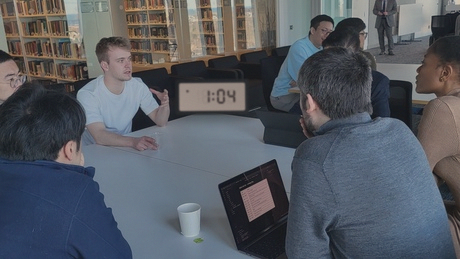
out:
1 h 04 min
